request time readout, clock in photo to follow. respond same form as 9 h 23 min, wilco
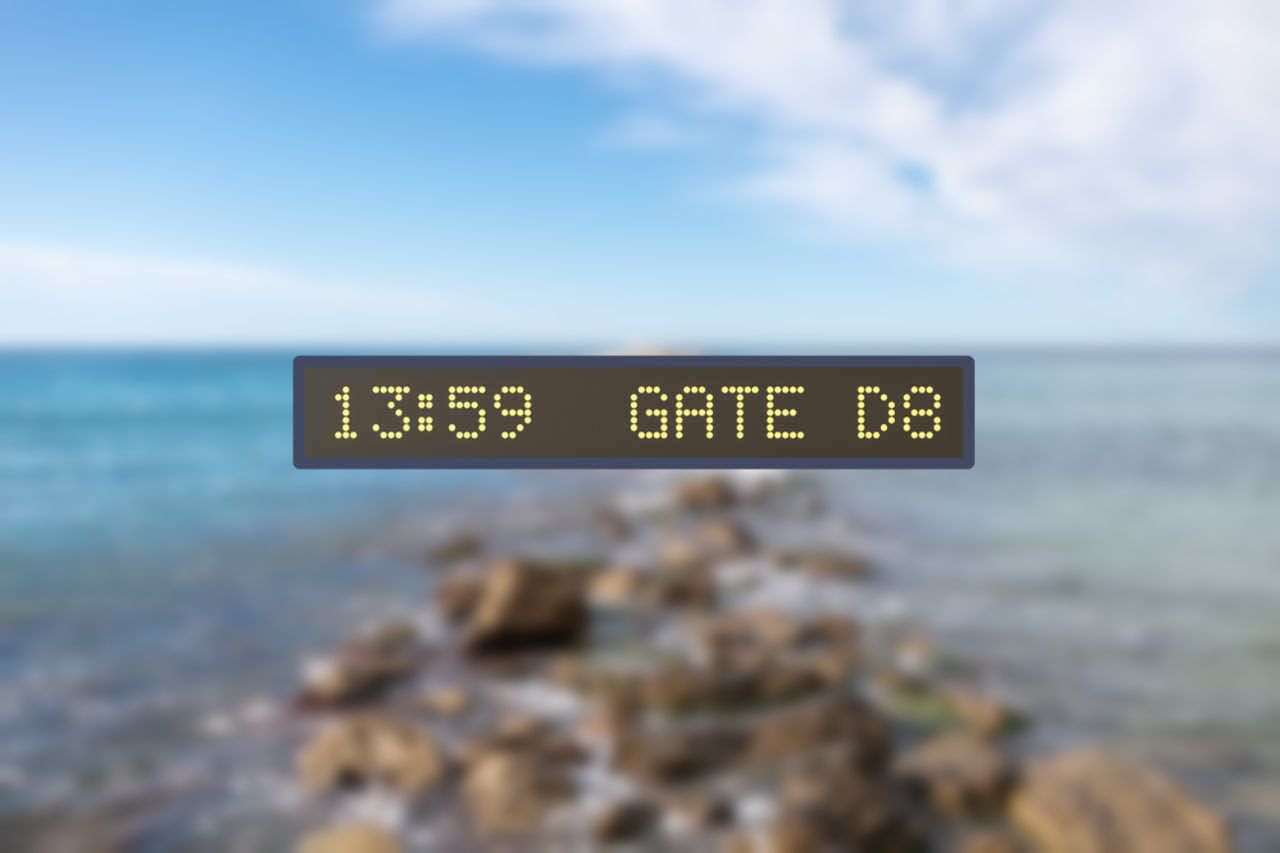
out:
13 h 59 min
